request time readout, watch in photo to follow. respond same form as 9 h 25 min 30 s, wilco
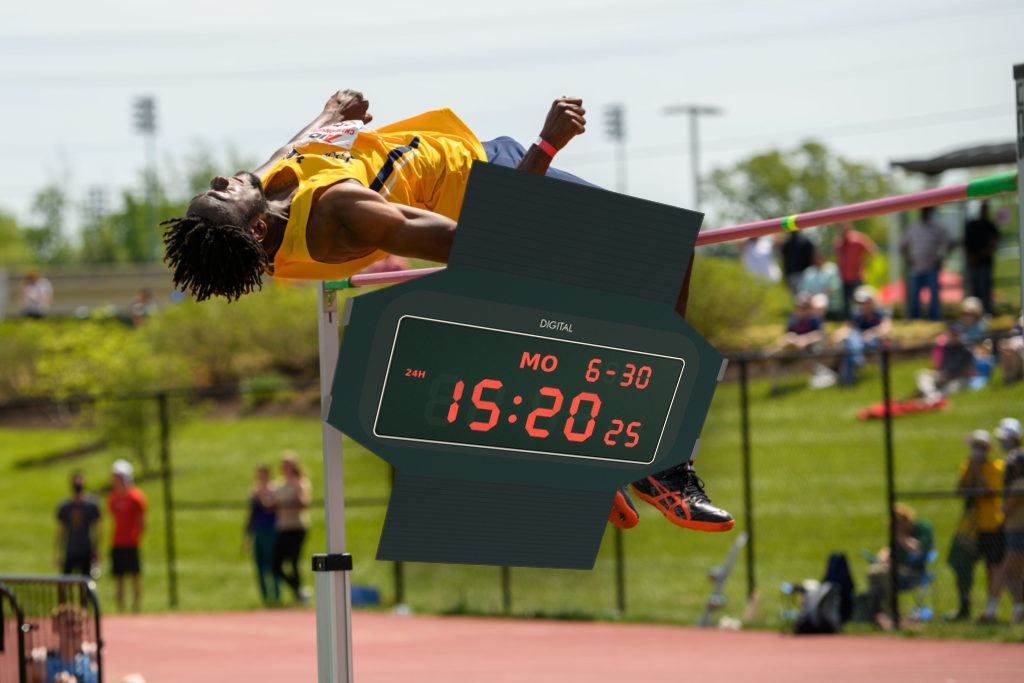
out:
15 h 20 min 25 s
